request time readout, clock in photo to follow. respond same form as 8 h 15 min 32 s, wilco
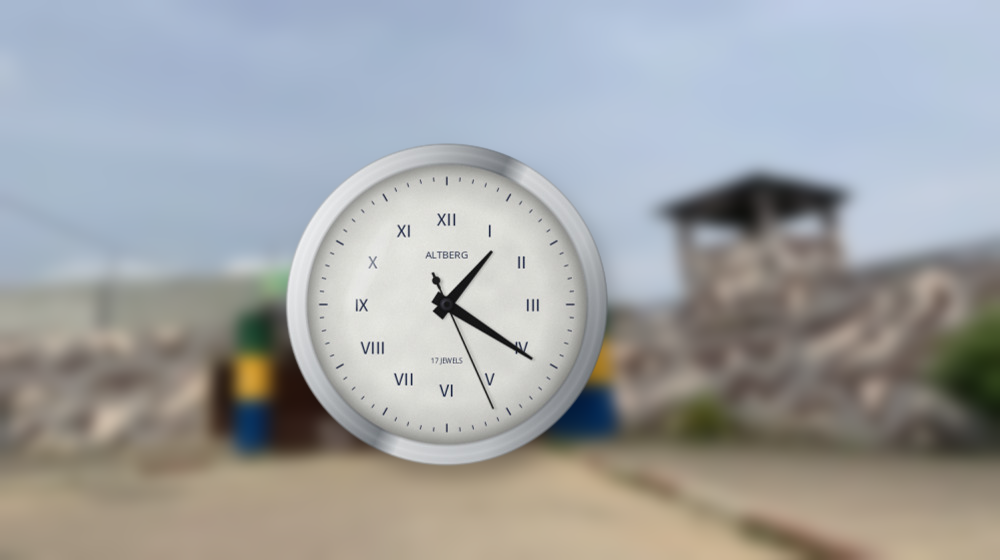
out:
1 h 20 min 26 s
